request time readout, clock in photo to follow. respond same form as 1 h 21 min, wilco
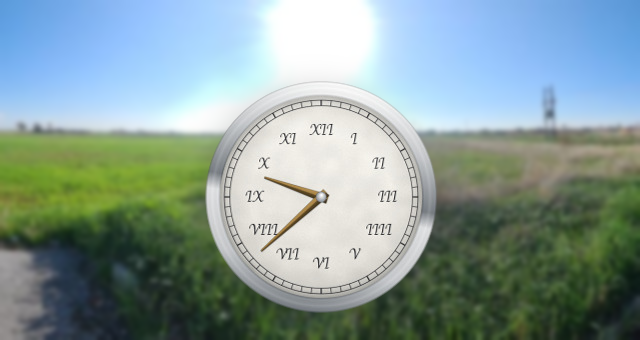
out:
9 h 38 min
